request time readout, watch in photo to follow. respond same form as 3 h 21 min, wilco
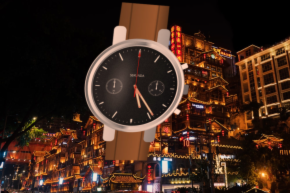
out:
5 h 24 min
